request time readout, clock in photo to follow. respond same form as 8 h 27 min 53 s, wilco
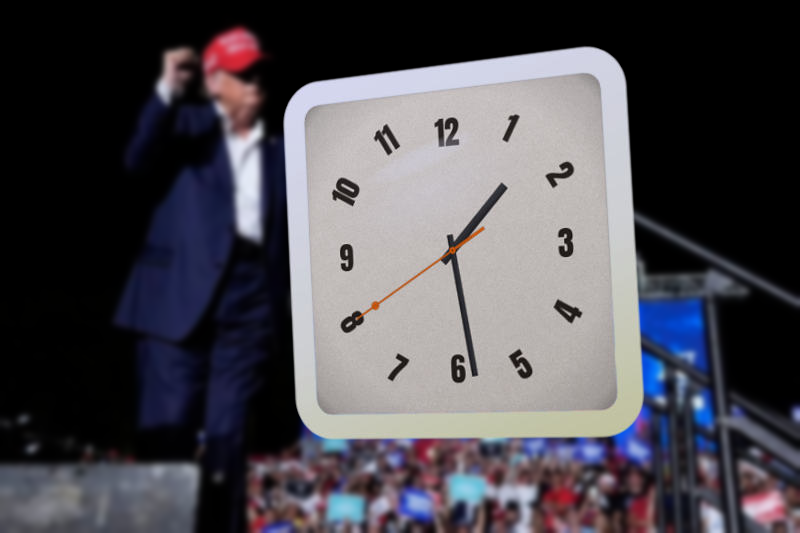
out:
1 h 28 min 40 s
